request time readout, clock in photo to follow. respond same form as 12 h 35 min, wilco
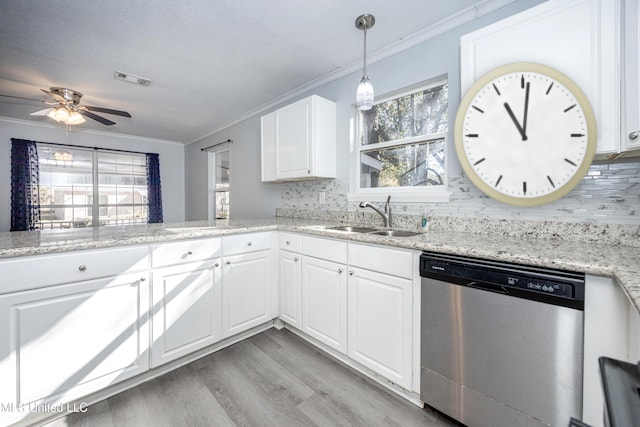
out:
11 h 01 min
